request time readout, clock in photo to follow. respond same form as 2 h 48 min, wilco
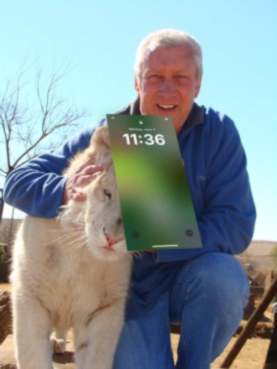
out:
11 h 36 min
